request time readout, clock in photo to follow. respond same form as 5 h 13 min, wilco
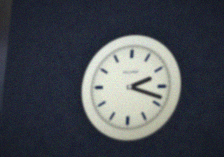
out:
2 h 18 min
